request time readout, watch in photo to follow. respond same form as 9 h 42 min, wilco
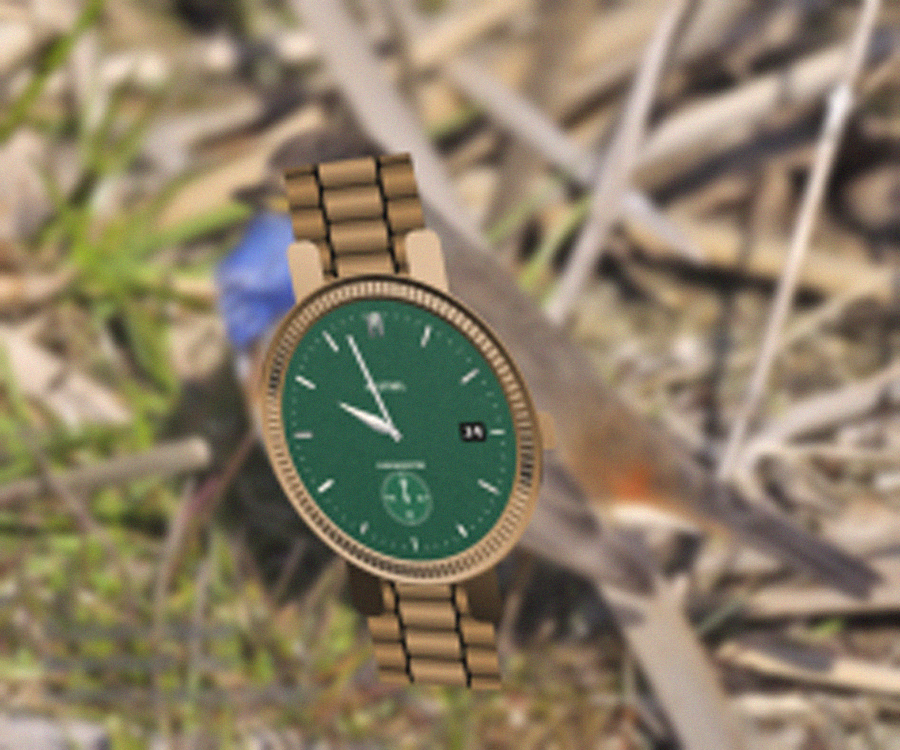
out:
9 h 57 min
